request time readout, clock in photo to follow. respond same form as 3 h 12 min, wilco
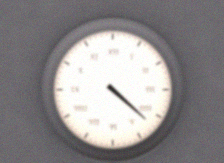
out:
4 h 22 min
